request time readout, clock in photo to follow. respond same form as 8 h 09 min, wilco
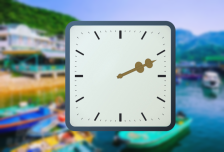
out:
2 h 11 min
